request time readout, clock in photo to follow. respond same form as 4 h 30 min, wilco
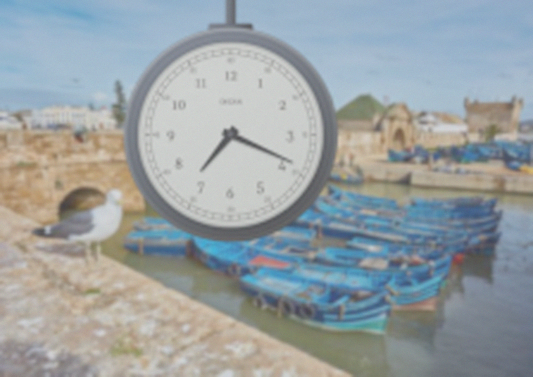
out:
7 h 19 min
